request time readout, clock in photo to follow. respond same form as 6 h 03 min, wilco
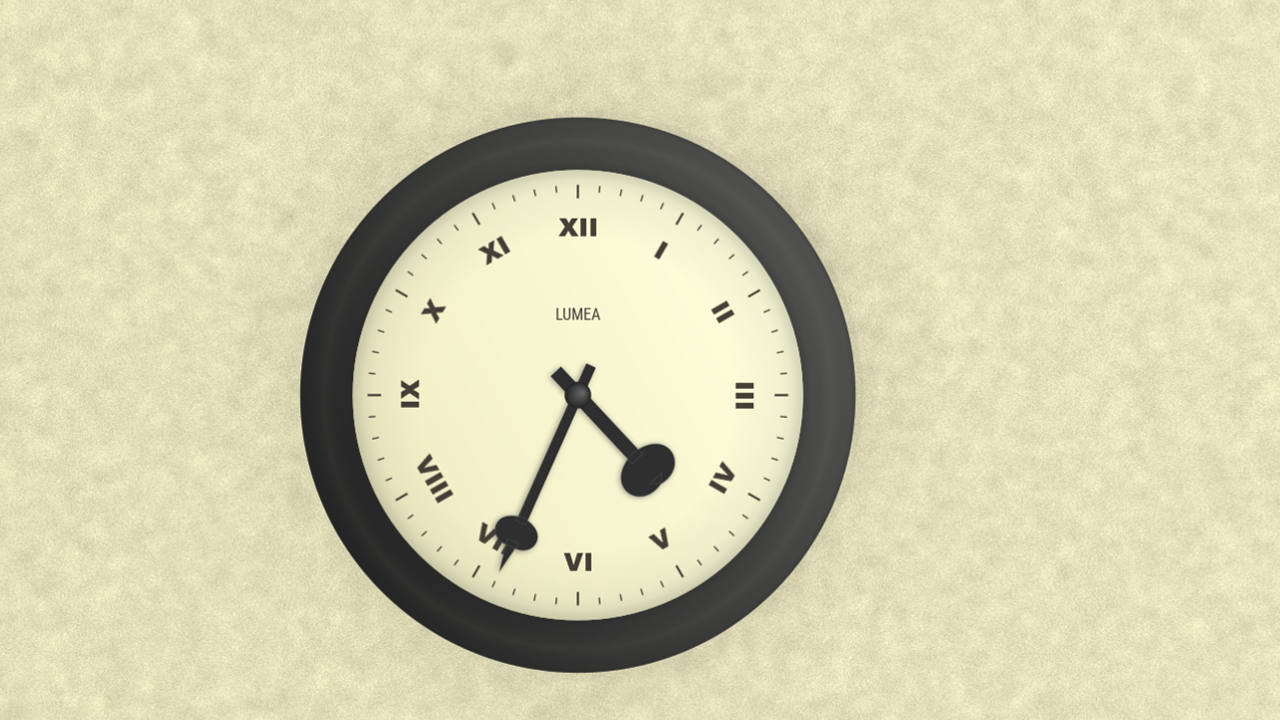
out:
4 h 34 min
